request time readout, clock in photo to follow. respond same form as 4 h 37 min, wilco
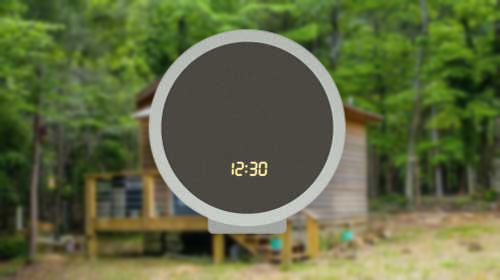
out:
12 h 30 min
